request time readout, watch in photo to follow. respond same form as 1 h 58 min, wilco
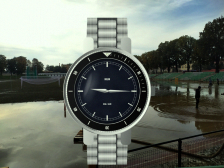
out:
9 h 15 min
